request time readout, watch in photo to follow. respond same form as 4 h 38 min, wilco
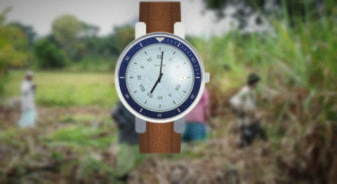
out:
7 h 01 min
